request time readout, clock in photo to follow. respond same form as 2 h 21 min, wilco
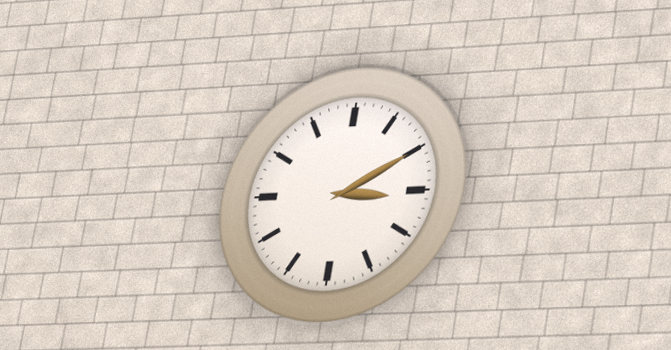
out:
3 h 10 min
